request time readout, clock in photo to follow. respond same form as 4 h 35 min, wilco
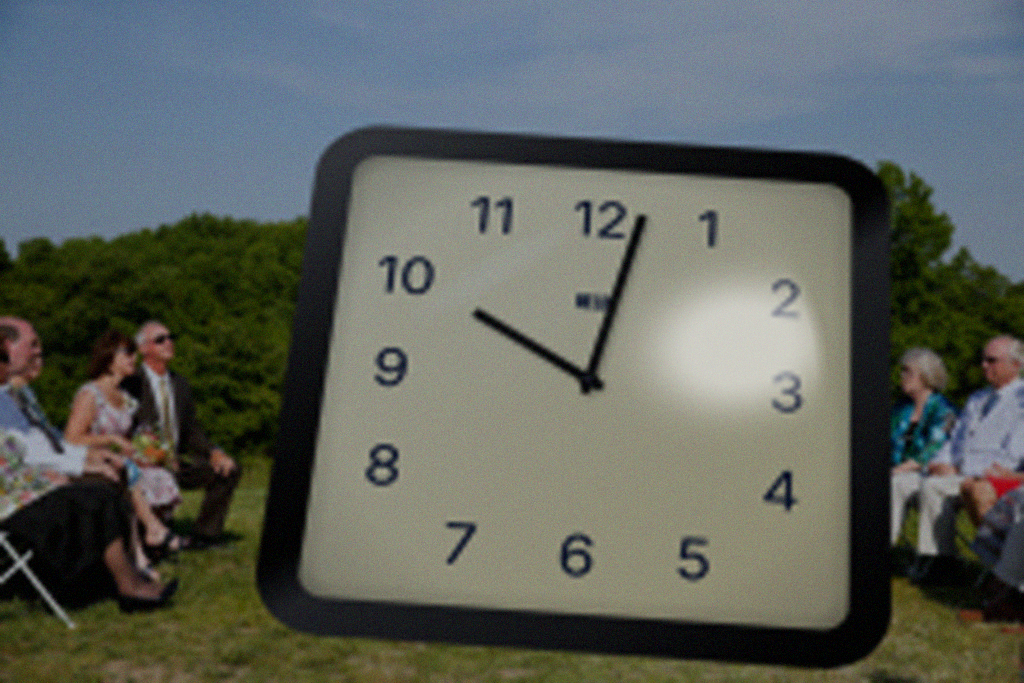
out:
10 h 02 min
